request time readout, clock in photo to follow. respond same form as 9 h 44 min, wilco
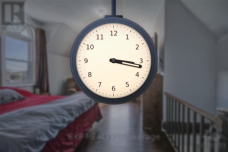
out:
3 h 17 min
